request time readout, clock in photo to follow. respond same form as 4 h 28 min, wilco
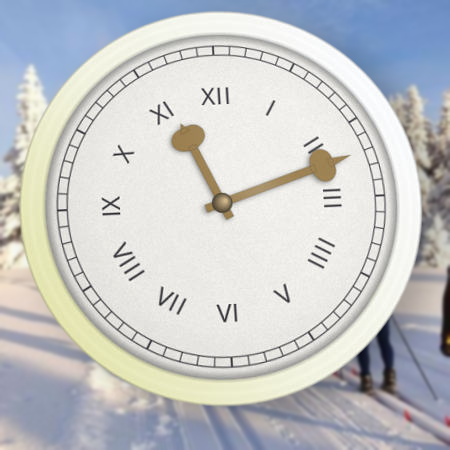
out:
11 h 12 min
